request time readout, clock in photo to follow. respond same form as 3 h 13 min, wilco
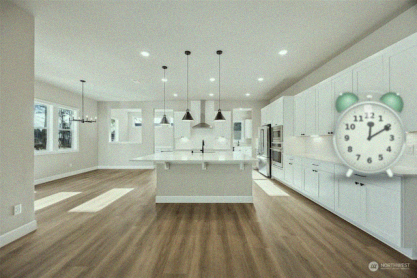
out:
12 h 10 min
